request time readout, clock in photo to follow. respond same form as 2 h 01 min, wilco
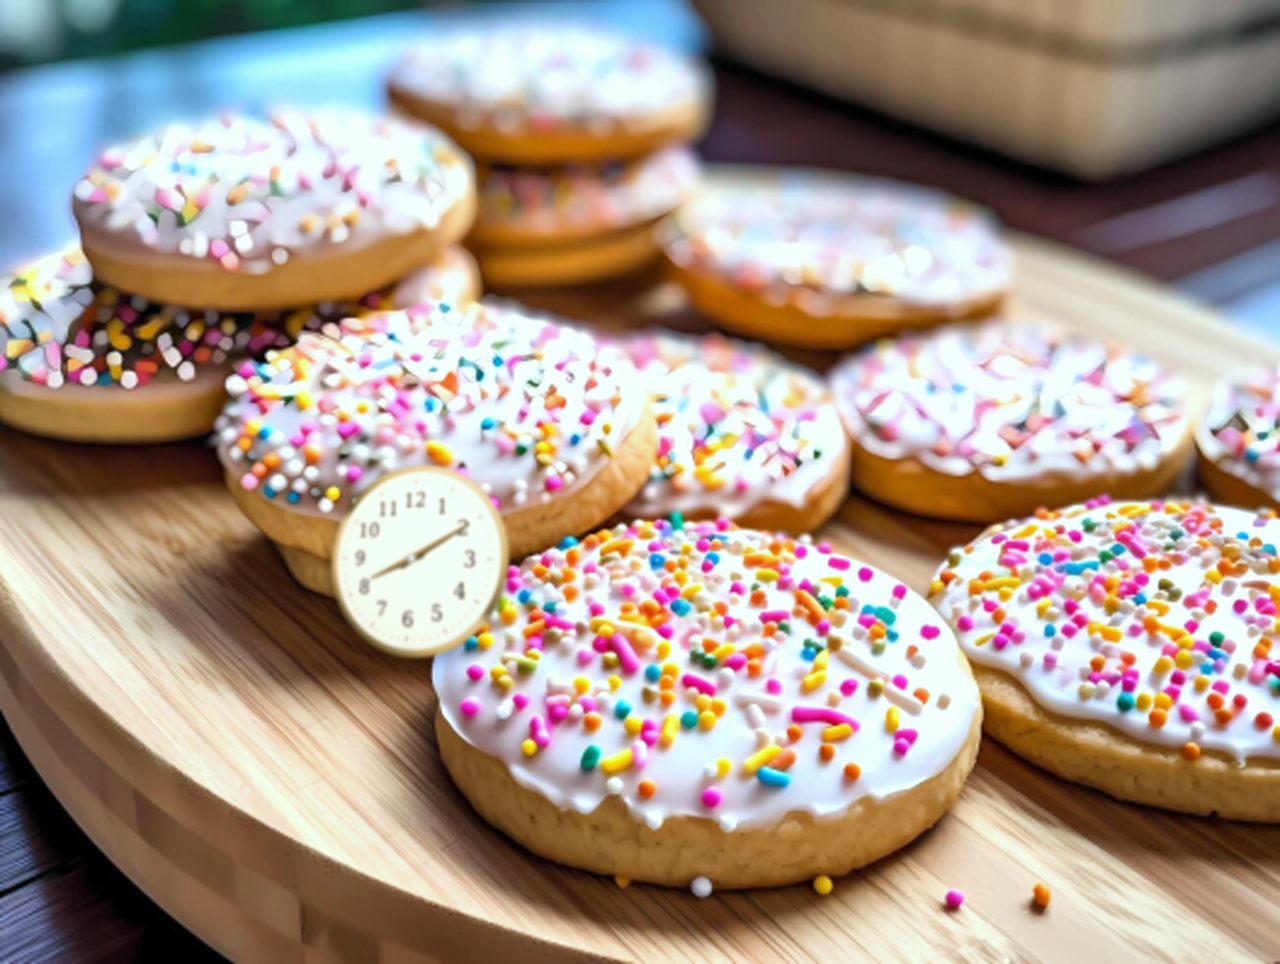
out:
8 h 10 min
